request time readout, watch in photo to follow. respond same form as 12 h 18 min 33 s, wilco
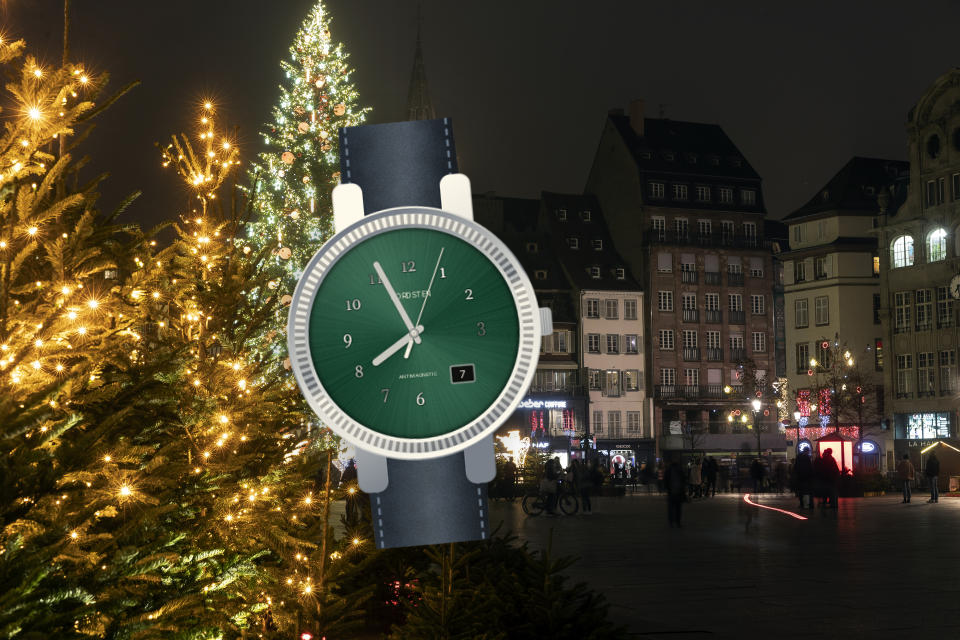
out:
7 h 56 min 04 s
